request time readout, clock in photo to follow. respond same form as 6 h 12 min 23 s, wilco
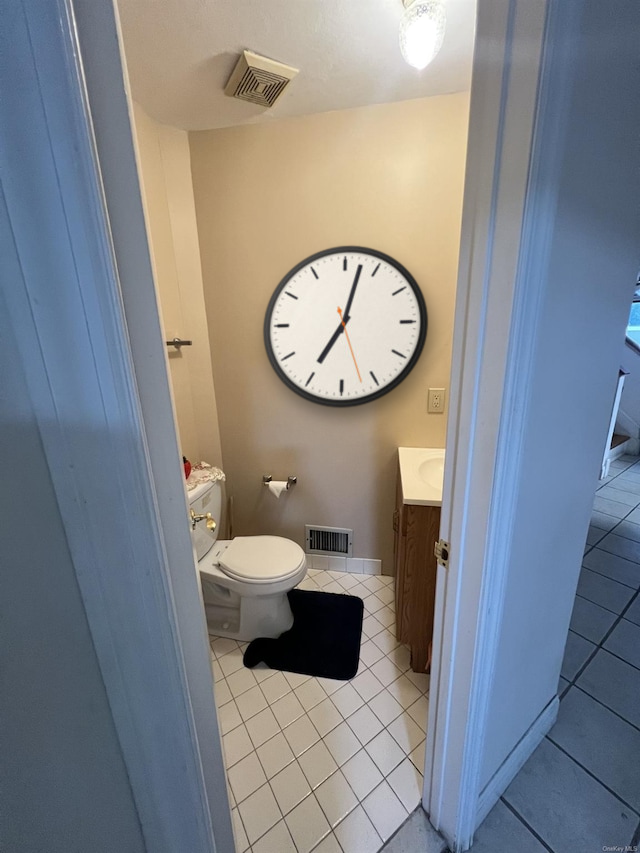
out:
7 h 02 min 27 s
